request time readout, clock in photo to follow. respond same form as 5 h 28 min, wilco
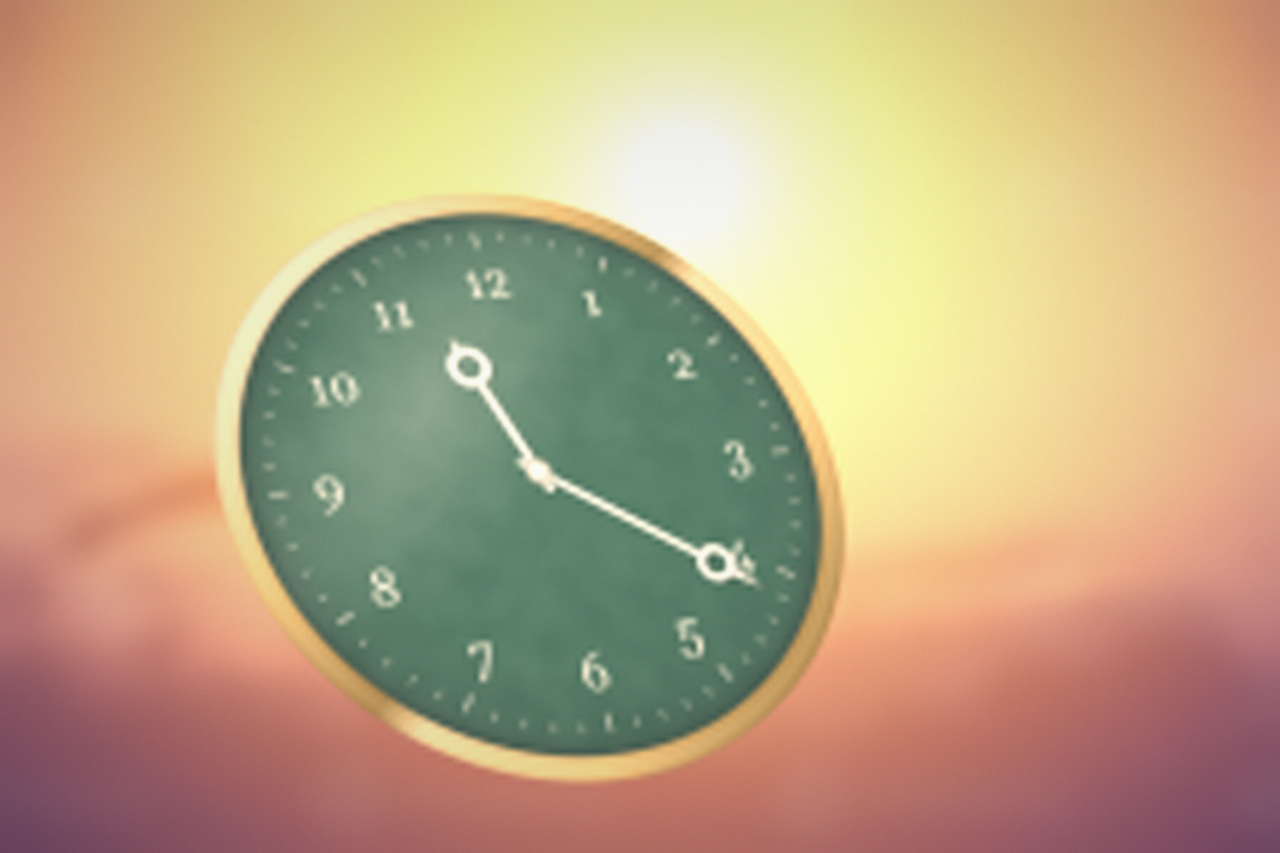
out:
11 h 21 min
